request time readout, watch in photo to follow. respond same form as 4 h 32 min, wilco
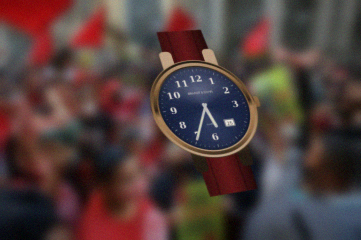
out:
5 h 35 min
